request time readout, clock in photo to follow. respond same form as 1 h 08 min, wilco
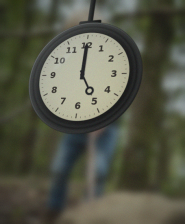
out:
5 h 00 min
